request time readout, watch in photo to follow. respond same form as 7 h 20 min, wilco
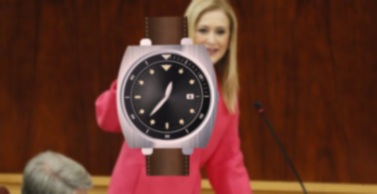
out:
12 h 37 min
